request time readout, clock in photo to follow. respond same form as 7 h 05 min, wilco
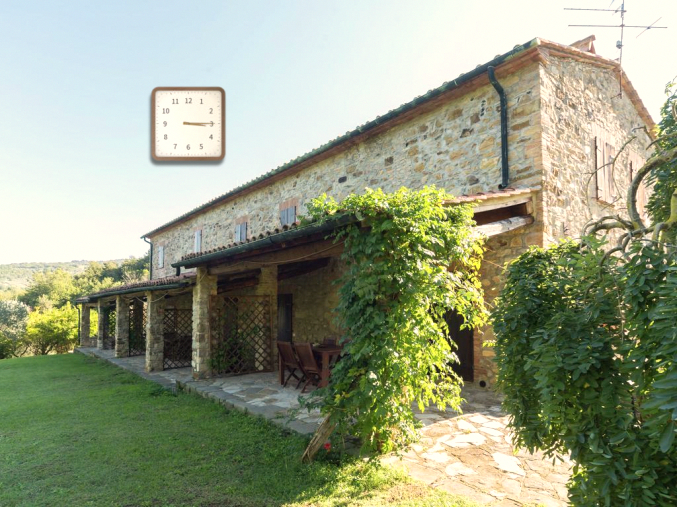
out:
3 h 15 min
